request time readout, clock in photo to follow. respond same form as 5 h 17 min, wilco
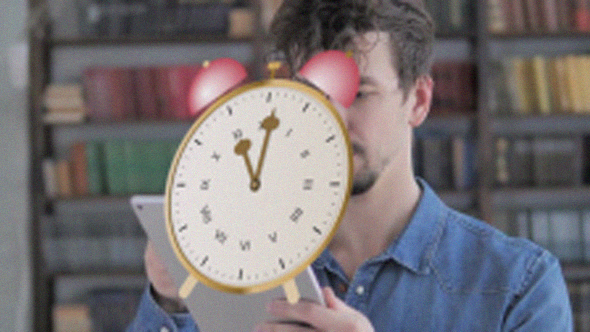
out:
11 h 01 min
